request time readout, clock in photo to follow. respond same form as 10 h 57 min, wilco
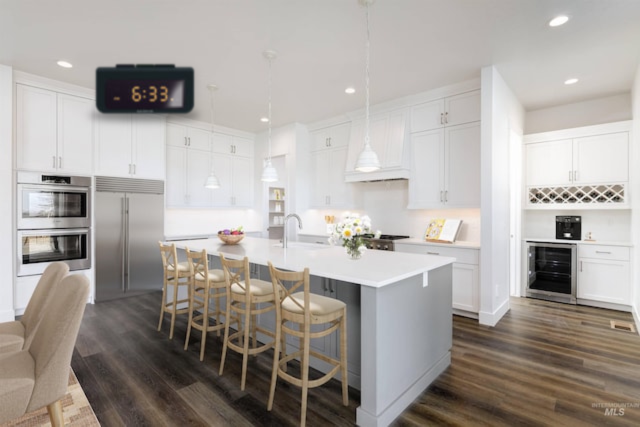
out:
6 h 33 min
